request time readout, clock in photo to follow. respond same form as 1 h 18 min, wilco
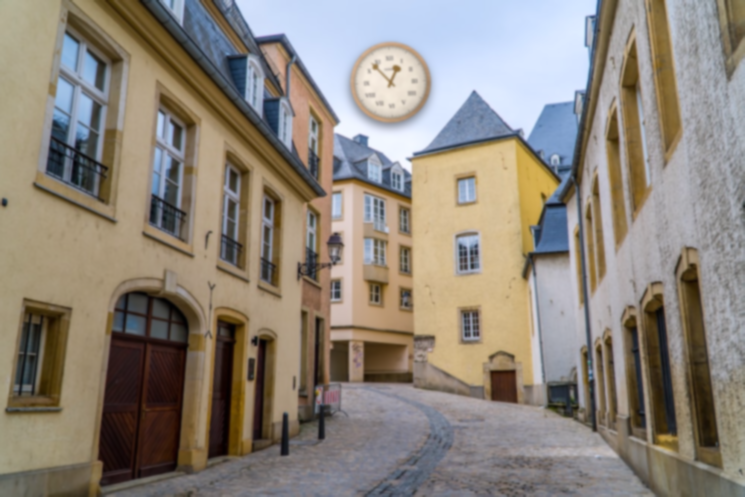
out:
12 h 53 min
